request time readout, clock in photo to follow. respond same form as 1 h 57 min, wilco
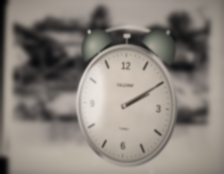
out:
2 h 10 min
